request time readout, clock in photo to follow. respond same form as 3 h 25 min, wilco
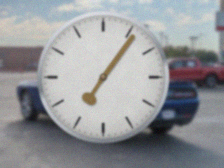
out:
7 h 06 min
